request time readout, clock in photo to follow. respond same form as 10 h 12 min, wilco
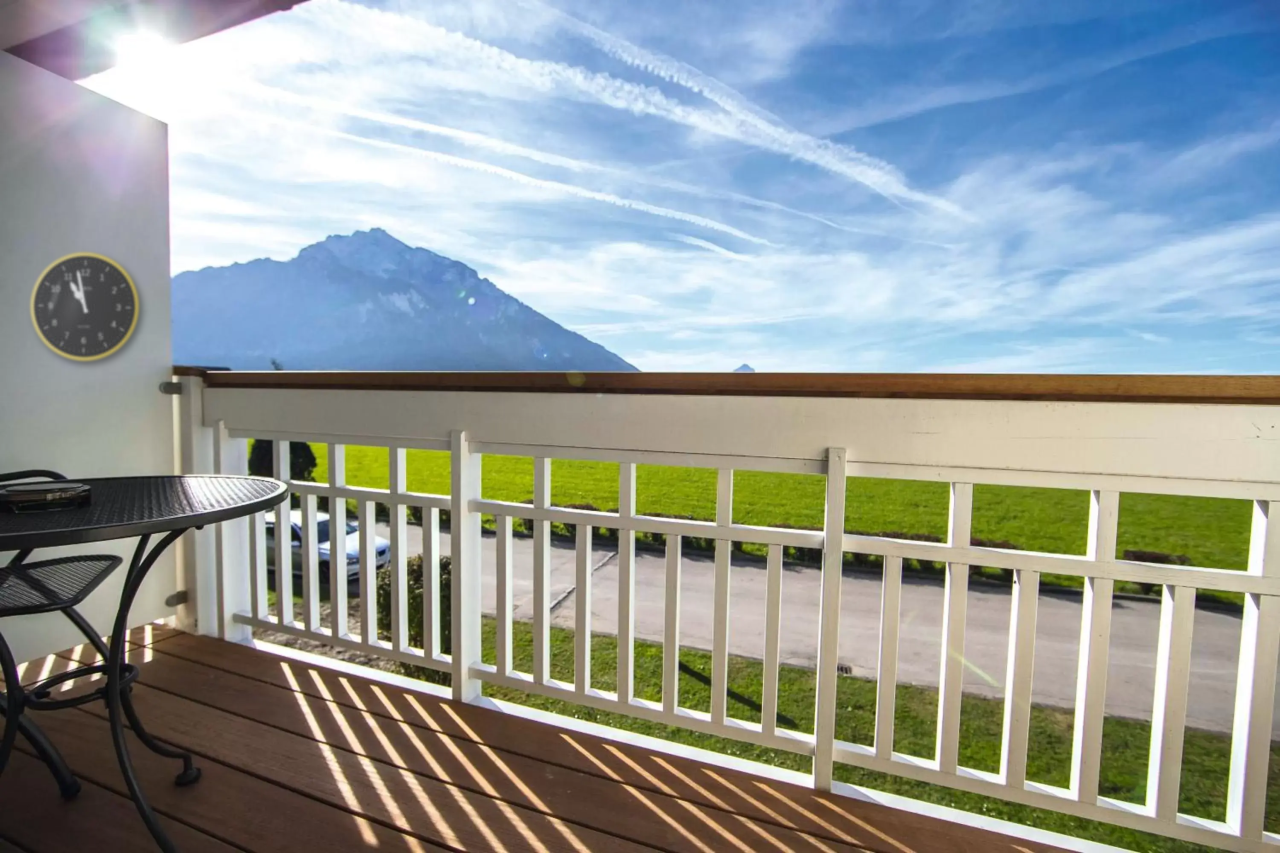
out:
10 h 58 min
